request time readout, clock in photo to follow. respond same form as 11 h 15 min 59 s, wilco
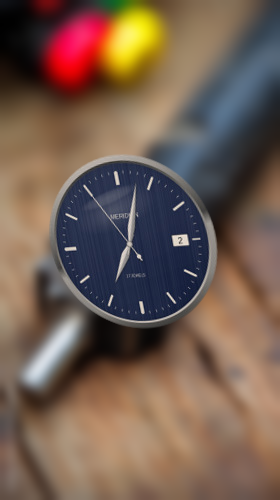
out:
7 h 02 min 55 s
